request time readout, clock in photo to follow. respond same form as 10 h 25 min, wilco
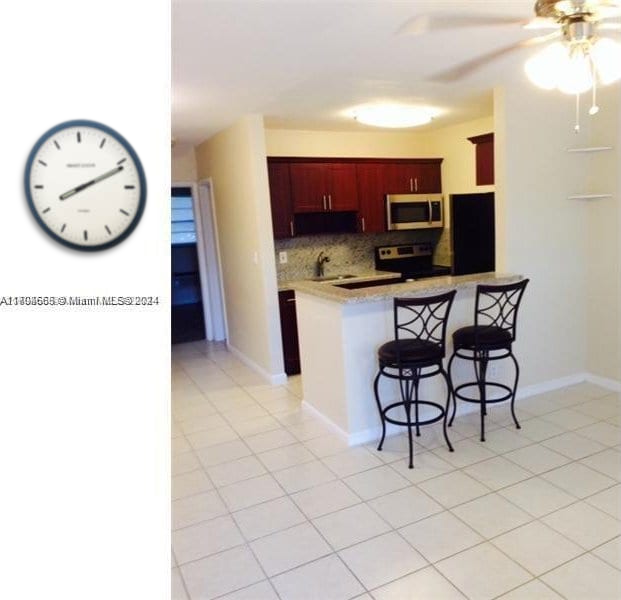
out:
8 h 11 min
